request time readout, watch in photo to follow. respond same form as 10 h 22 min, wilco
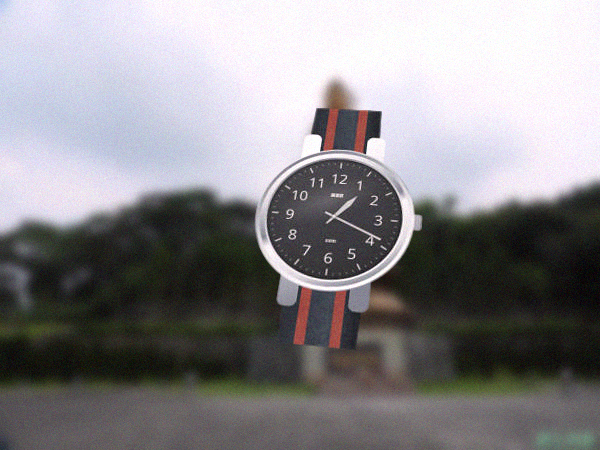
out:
1 h 19 min
